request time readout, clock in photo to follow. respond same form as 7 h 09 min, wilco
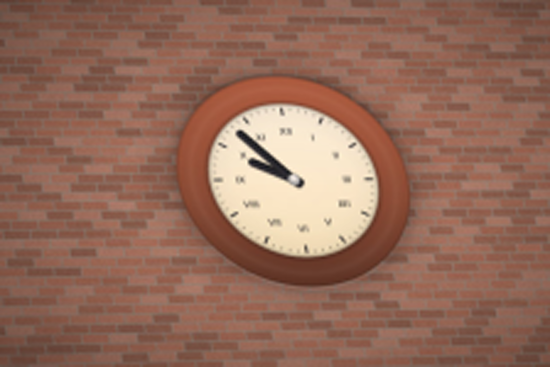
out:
9 h 53 min
